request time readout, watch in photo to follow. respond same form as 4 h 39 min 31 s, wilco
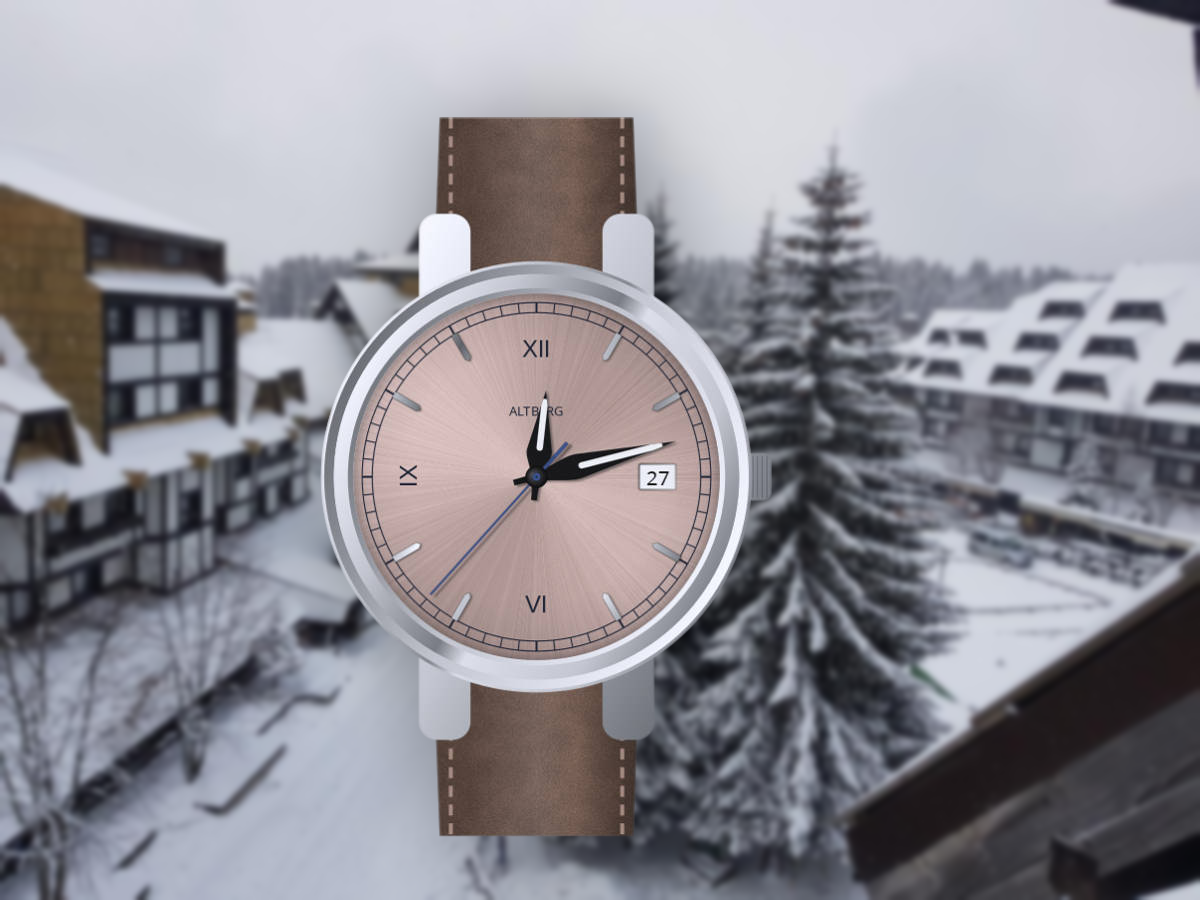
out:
12 h 12 min 37 s
